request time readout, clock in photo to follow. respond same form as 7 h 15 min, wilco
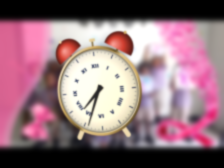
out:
7 h 34 min
